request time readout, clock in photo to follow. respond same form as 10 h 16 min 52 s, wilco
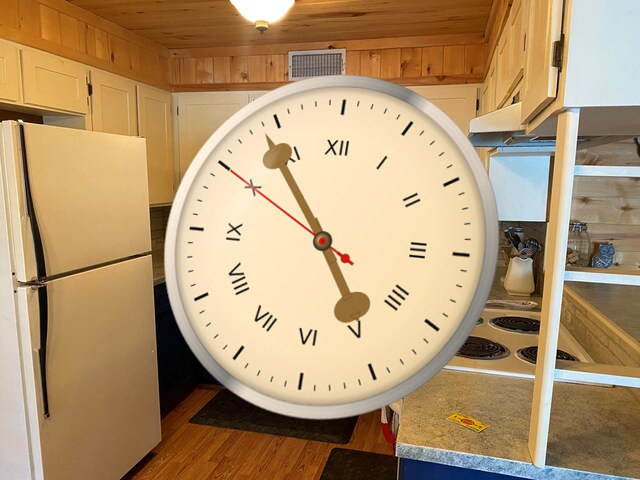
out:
4 h 53 min 50 s
